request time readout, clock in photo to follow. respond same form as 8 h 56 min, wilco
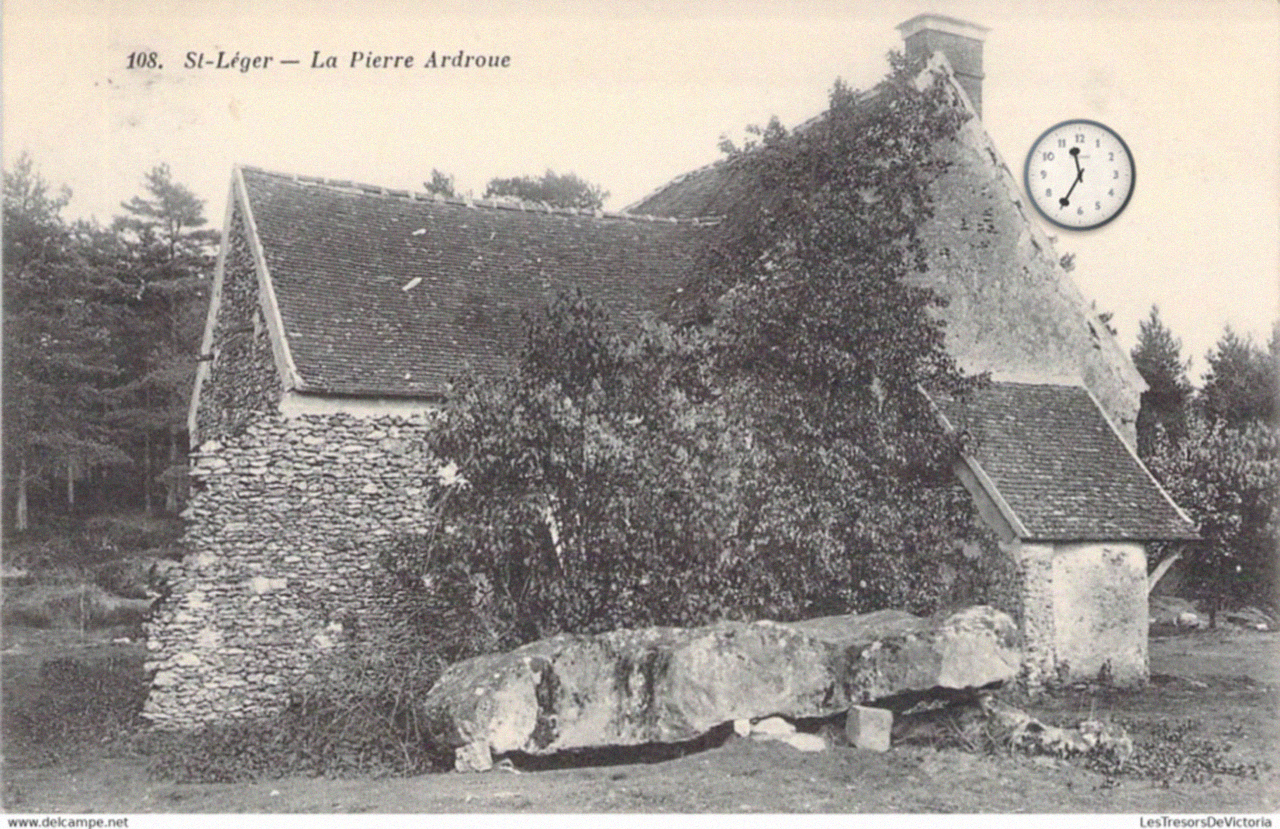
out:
11 h 35 min
